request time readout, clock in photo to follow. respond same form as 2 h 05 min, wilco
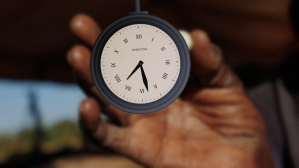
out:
7 h 28 min
